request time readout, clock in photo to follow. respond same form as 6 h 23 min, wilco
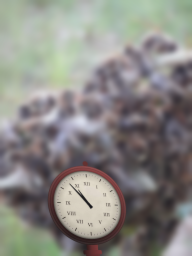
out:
10 h 53 min
